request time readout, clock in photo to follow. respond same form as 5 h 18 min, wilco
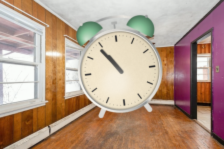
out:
10 h 54 min
